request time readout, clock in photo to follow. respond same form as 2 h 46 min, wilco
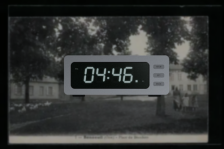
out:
4 h 46 min
